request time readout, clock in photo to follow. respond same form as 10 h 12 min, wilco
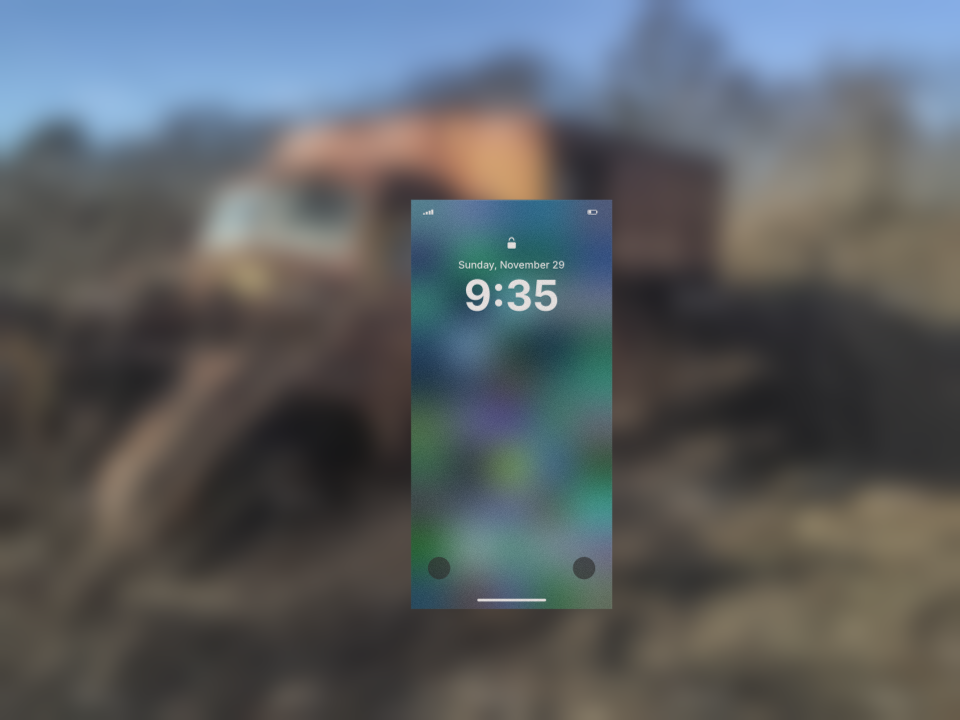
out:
9 h 35 min
